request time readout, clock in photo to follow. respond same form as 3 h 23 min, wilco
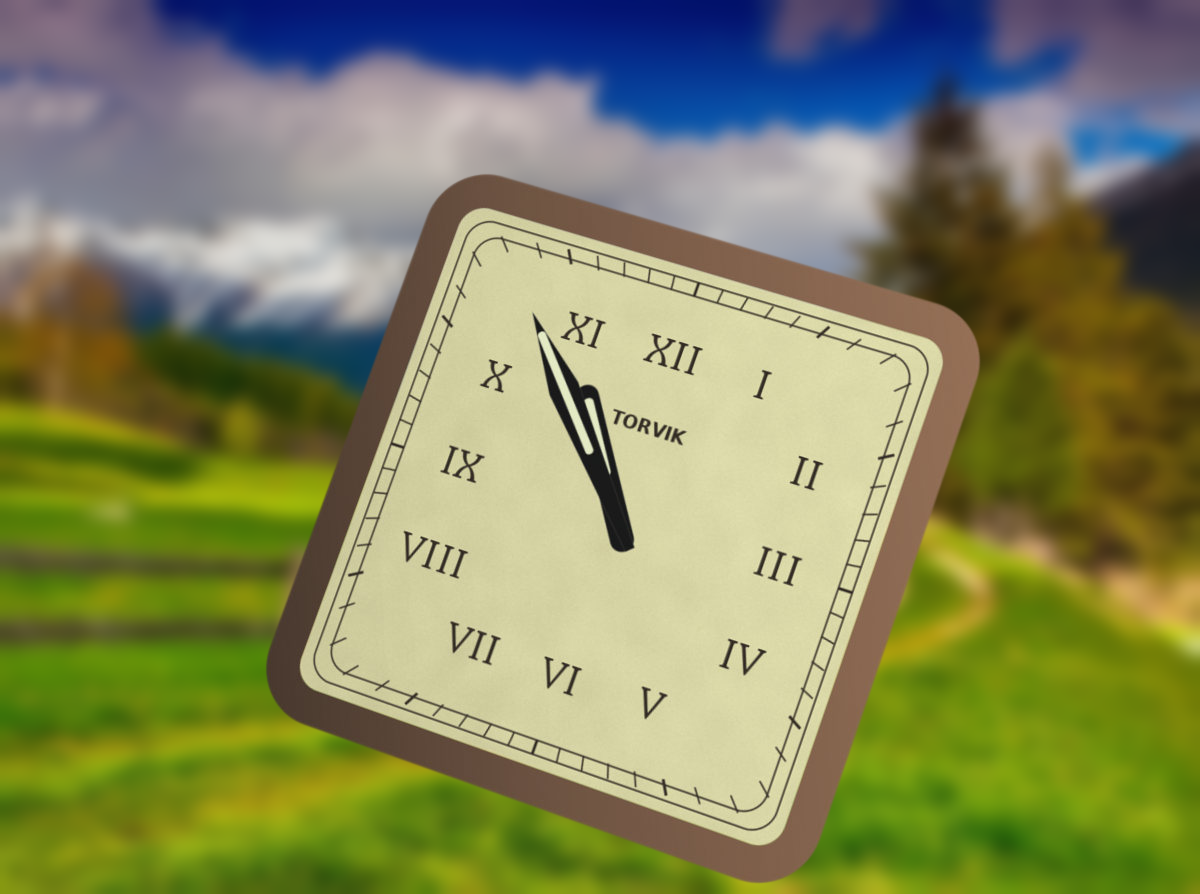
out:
10 h 53 min
